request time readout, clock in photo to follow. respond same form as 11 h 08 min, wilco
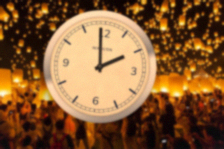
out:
1 h 59 min
